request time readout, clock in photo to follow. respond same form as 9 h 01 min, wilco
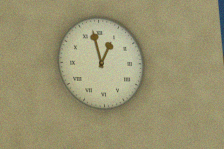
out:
12 h 58 min
